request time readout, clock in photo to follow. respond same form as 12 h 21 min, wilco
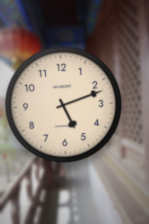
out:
5 h 12 min
